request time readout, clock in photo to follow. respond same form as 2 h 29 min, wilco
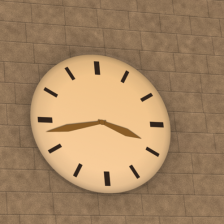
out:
3 h 43 min
